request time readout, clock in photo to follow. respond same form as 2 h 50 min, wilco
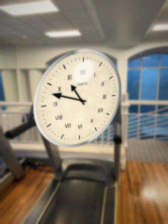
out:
10 h 48 min
